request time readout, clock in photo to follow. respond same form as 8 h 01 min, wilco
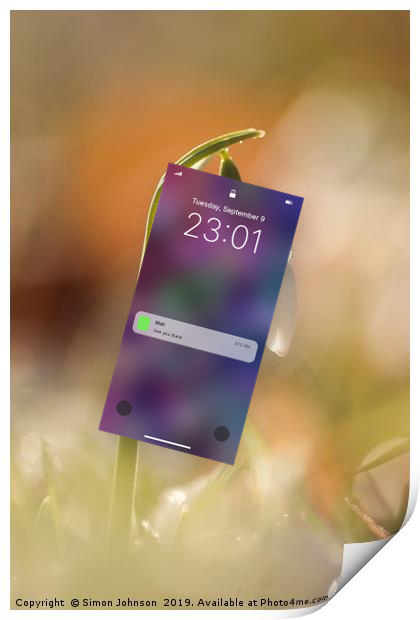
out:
23 h 01 min
